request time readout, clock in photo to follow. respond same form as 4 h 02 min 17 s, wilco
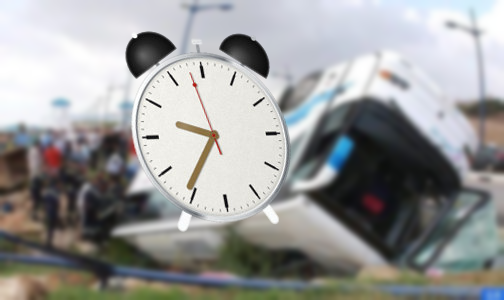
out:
9 h 35 min 58 s
